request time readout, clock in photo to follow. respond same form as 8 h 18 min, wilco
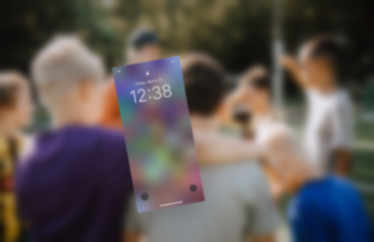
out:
12 h 38 min
